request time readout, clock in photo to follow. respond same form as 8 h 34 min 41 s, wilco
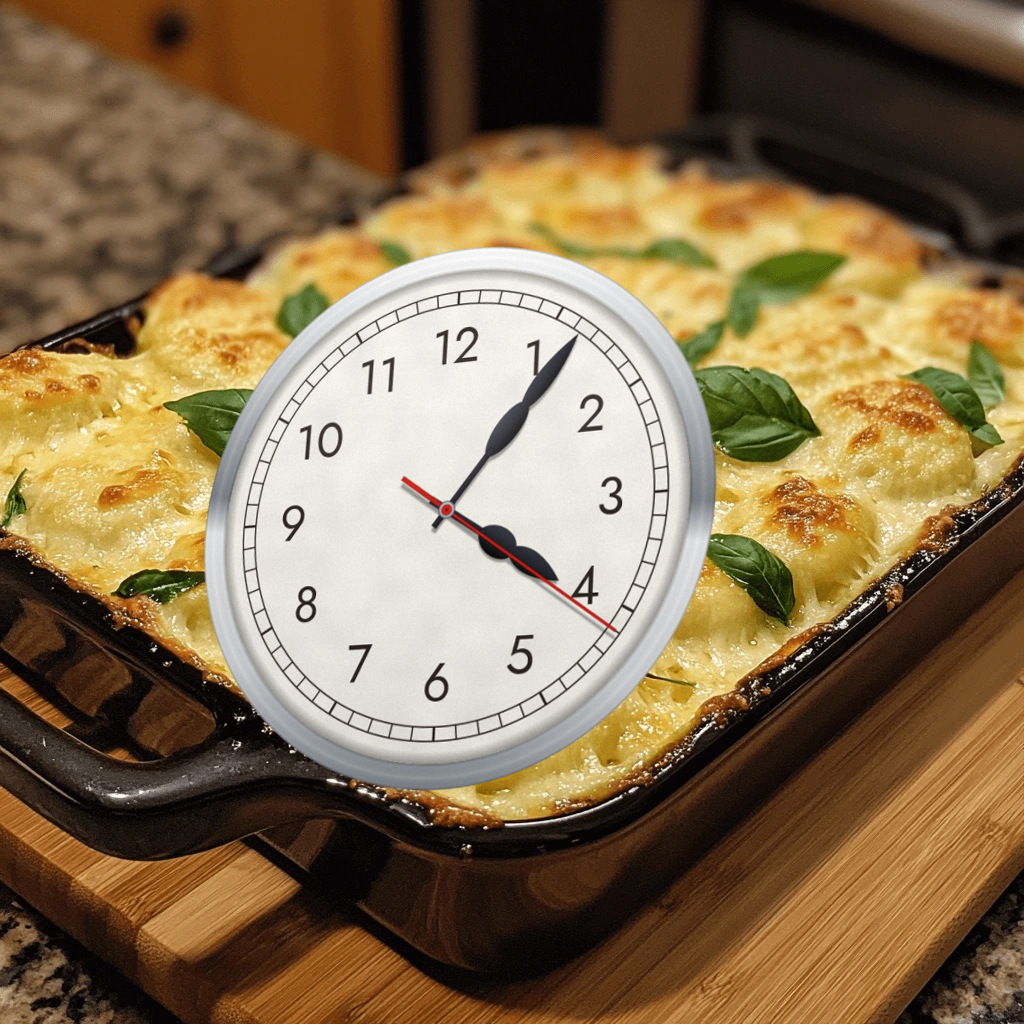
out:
4 h 06 min 21 s
